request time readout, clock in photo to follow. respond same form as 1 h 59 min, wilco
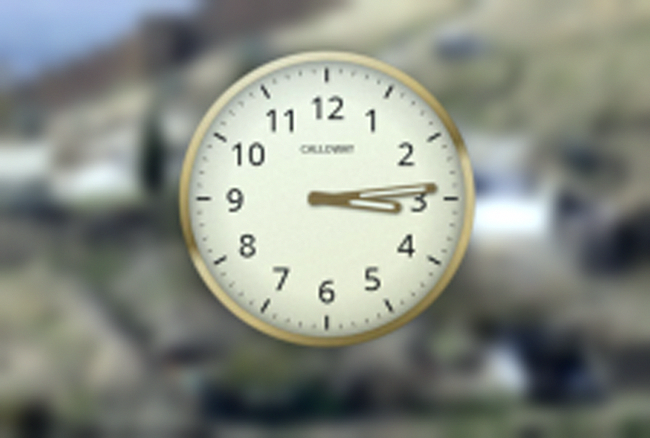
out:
3 h 14 min
